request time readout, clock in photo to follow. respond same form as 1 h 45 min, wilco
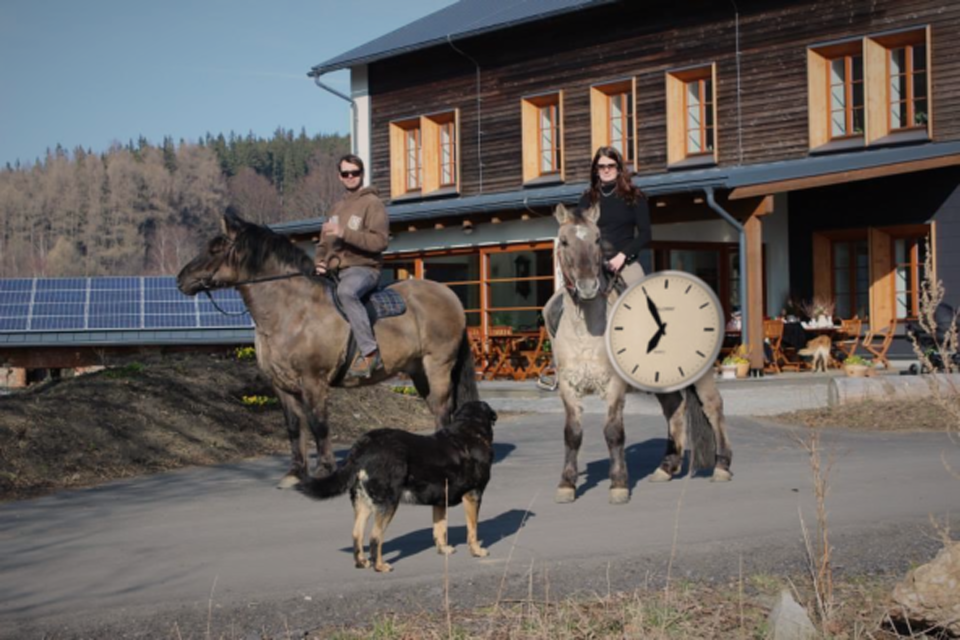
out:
6 h 55 min
